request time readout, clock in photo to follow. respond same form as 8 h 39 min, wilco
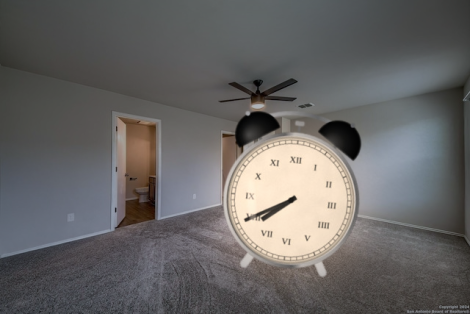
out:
7 h 40 min
